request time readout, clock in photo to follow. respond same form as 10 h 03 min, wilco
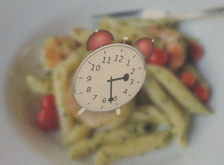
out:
2 h 27 min
